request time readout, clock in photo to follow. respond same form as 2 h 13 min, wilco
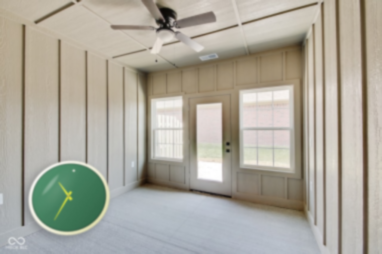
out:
10 h 33 min
